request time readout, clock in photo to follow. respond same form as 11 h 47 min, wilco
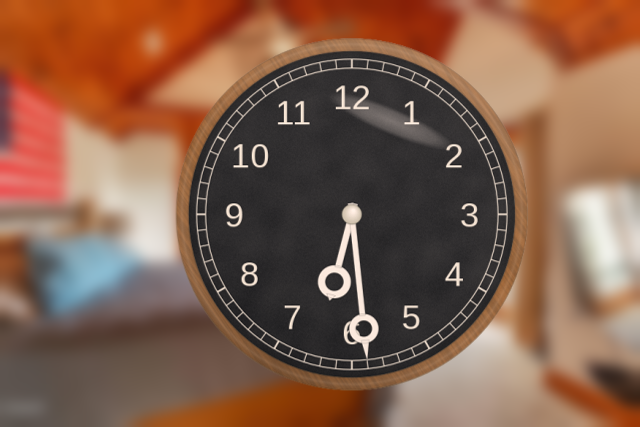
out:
6 h 29 min
